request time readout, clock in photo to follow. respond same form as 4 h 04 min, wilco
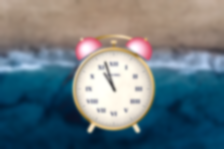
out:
10 h 57 min
